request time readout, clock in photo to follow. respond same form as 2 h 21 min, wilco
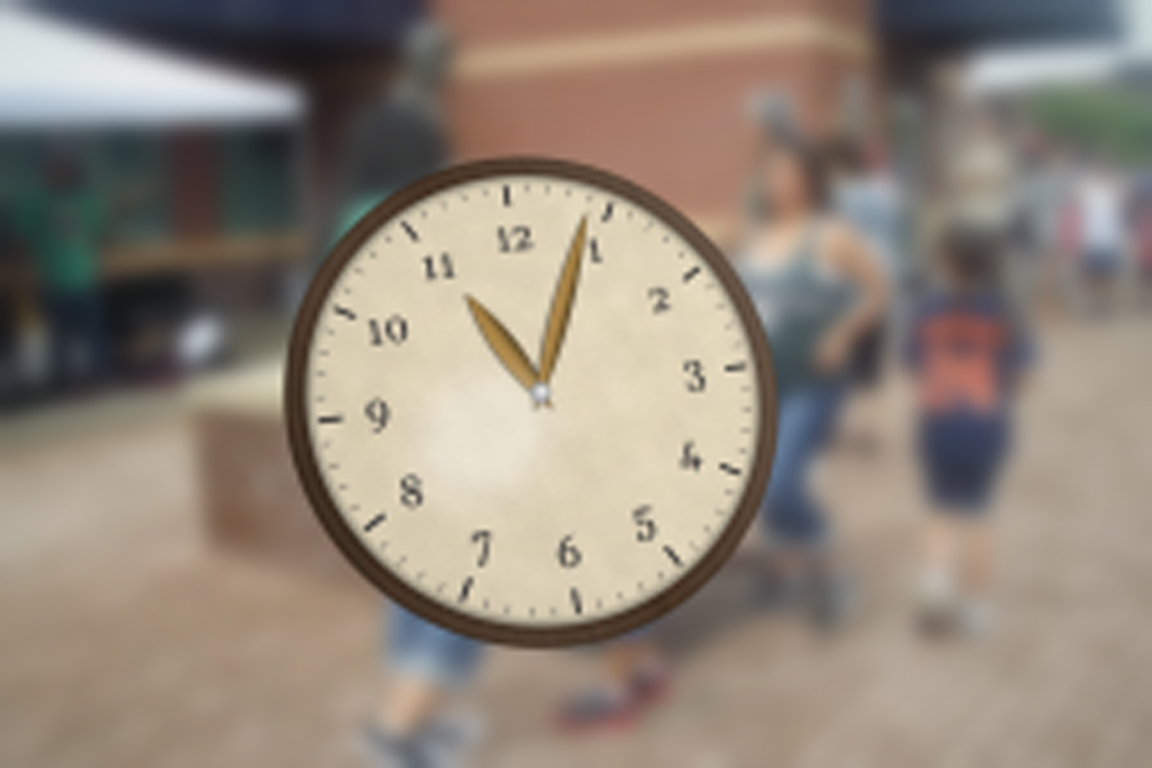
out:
11 h 04 min
